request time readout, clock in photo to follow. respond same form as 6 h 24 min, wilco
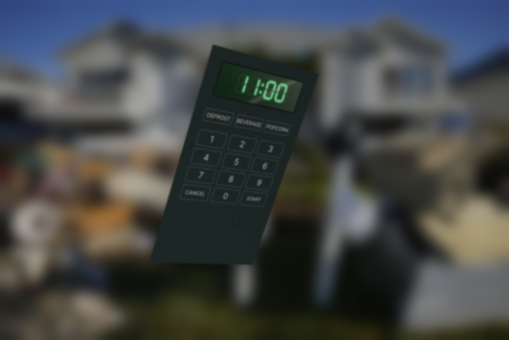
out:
11 h 00 min
